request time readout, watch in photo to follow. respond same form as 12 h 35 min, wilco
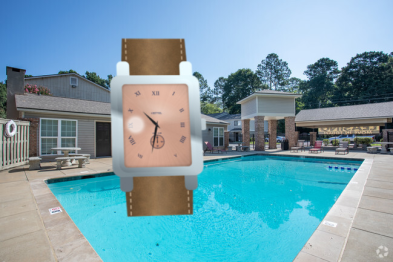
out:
10 h 32 min
